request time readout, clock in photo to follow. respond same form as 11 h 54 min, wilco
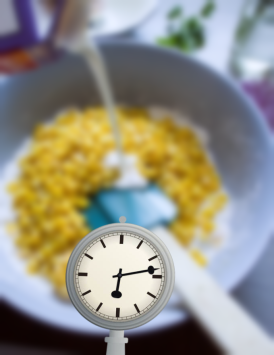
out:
6 h 13 min
